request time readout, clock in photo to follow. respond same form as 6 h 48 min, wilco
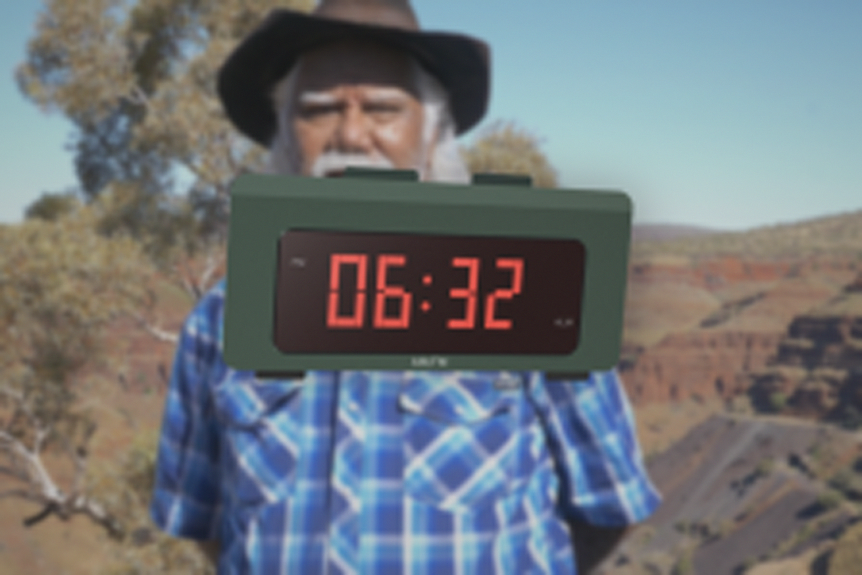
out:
6 h 32 min
